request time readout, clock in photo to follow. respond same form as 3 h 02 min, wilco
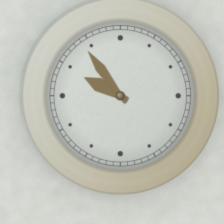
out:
9 h 54 min
